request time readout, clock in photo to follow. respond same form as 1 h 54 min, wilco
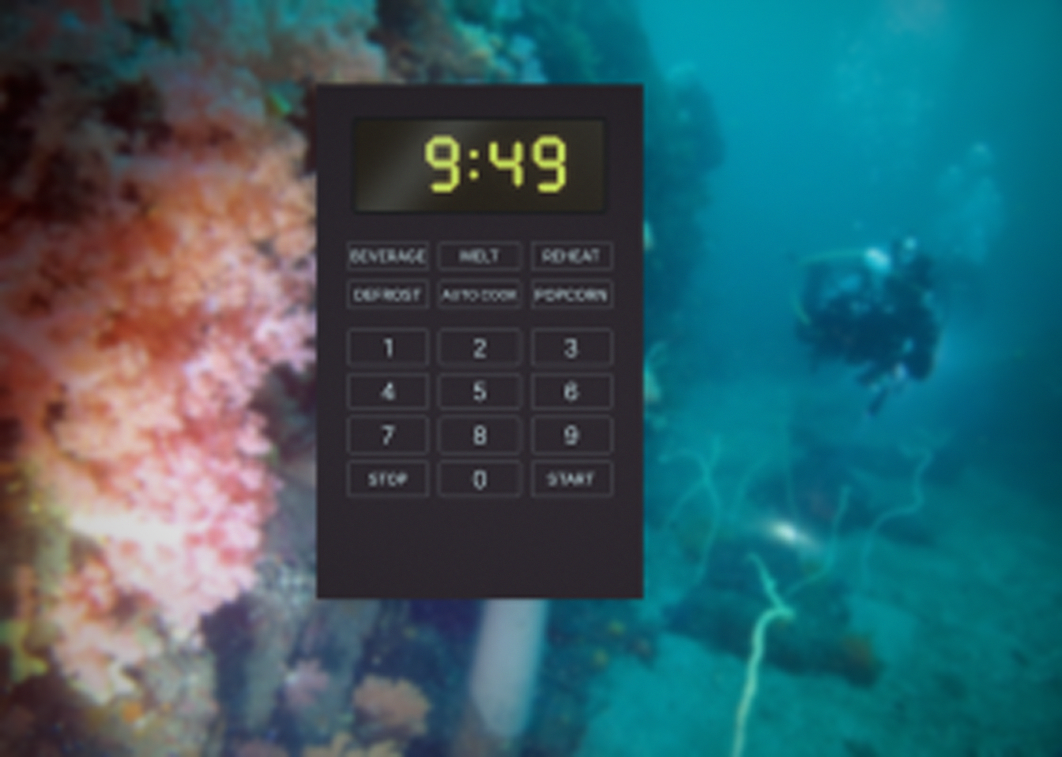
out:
9 h 49 min
